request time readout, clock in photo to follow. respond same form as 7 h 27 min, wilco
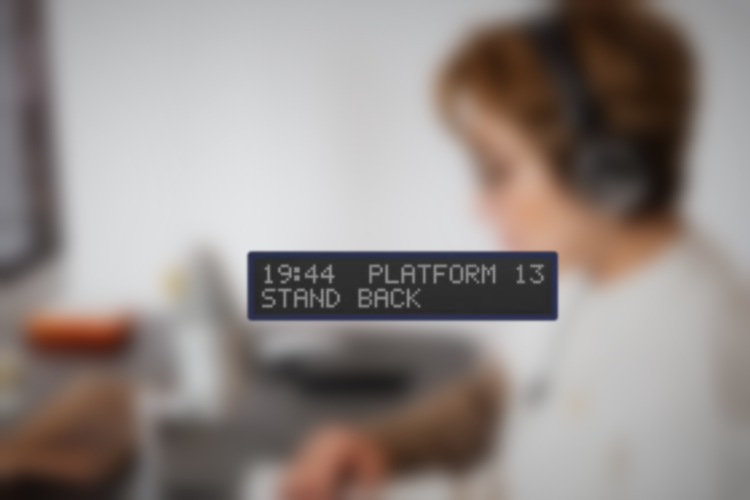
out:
19 h 44 min
